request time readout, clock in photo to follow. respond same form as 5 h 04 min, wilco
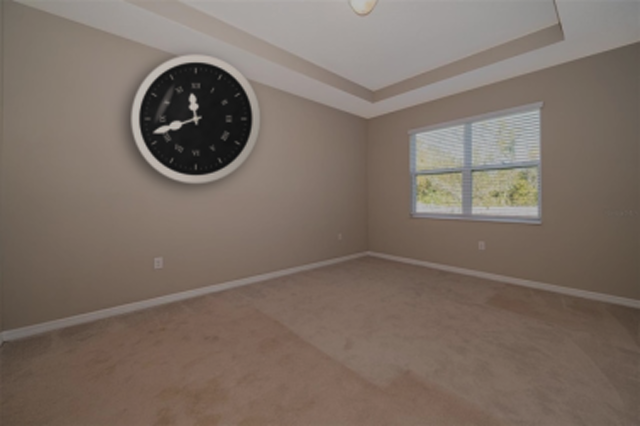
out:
11 h 42 min
